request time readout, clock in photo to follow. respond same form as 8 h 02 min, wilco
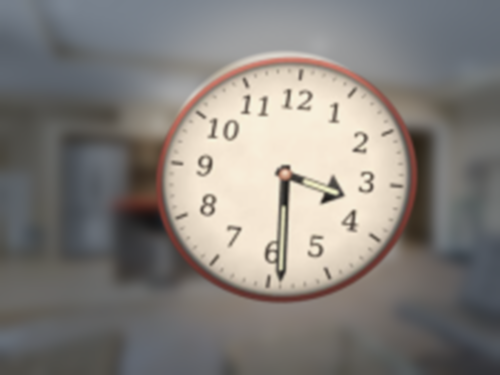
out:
3 h 29 min
